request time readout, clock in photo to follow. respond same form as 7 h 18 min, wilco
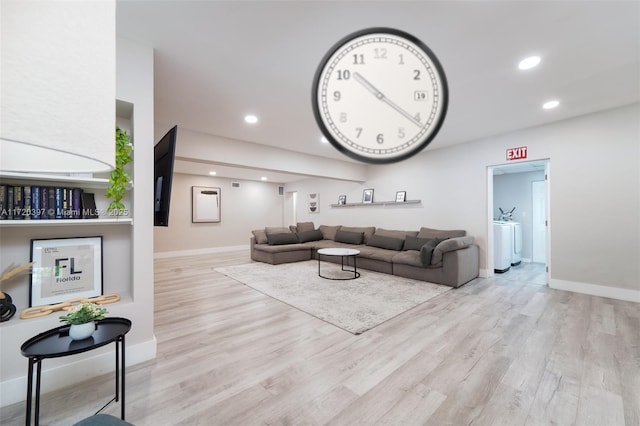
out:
10 h 21 min
